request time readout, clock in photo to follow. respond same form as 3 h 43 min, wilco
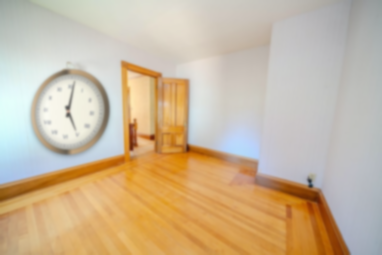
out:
5 h 01 min
